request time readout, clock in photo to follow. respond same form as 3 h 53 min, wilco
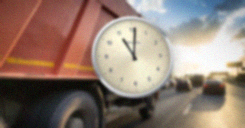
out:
11 h 01 min
